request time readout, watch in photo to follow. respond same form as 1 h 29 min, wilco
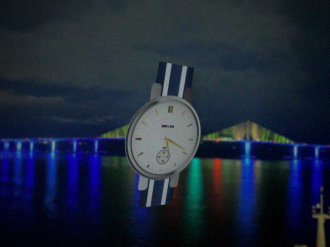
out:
5 h 19 min
